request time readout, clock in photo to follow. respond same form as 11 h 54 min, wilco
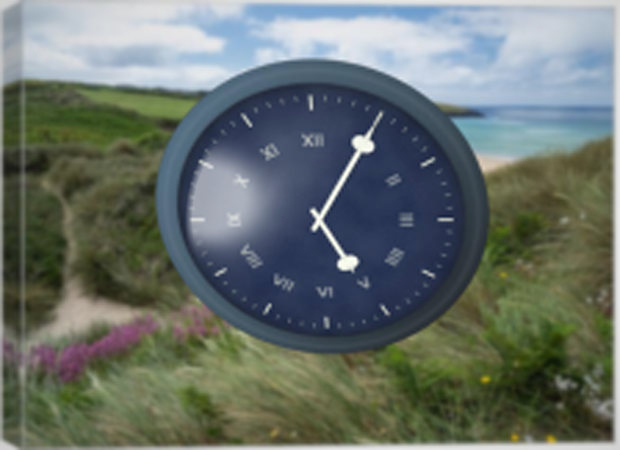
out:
5 h 05 min
